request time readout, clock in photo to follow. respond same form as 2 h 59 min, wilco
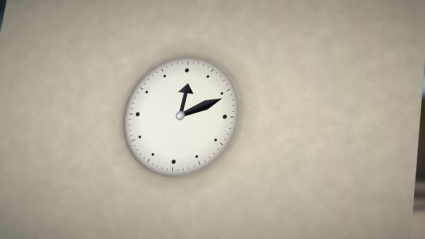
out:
12 h 11 min
